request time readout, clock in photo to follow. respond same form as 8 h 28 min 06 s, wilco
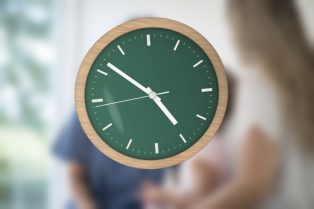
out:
4 h 51 min 44 s
